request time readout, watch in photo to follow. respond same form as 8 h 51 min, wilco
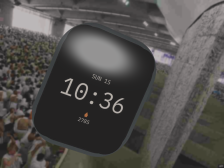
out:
10 h 36 min
